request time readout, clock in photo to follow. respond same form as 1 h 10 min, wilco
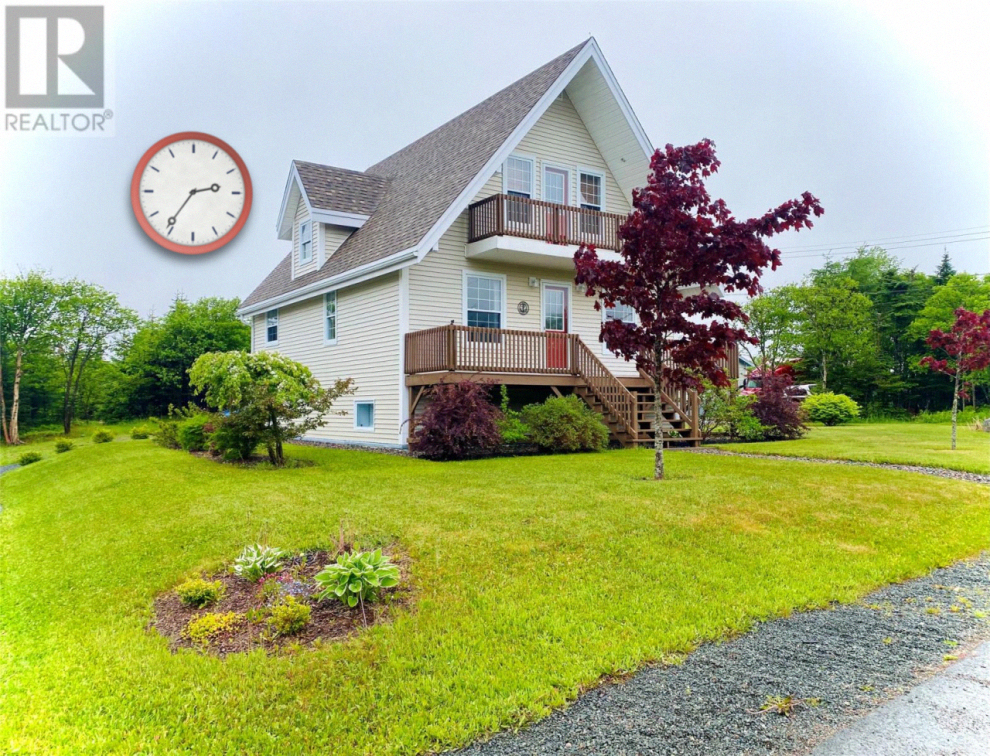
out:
2 h 36 min
